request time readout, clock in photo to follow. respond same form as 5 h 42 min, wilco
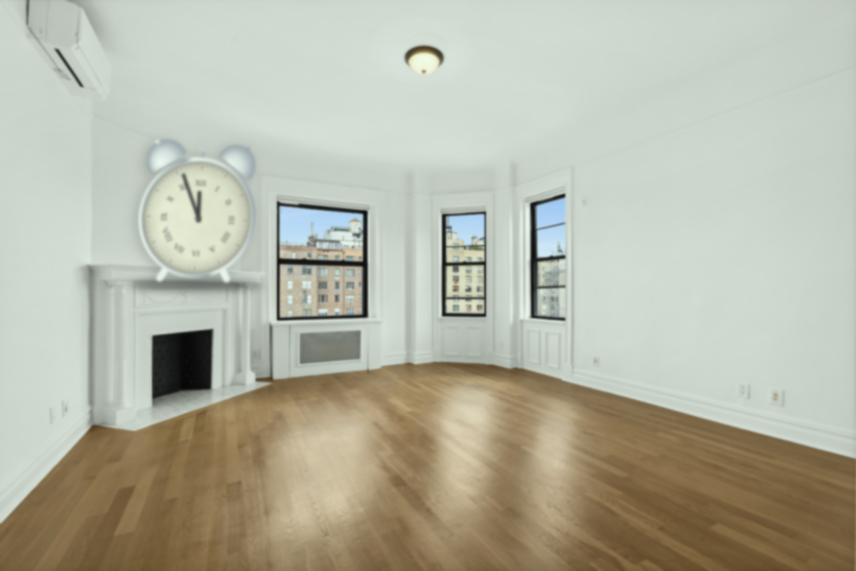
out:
11 h 56 min
